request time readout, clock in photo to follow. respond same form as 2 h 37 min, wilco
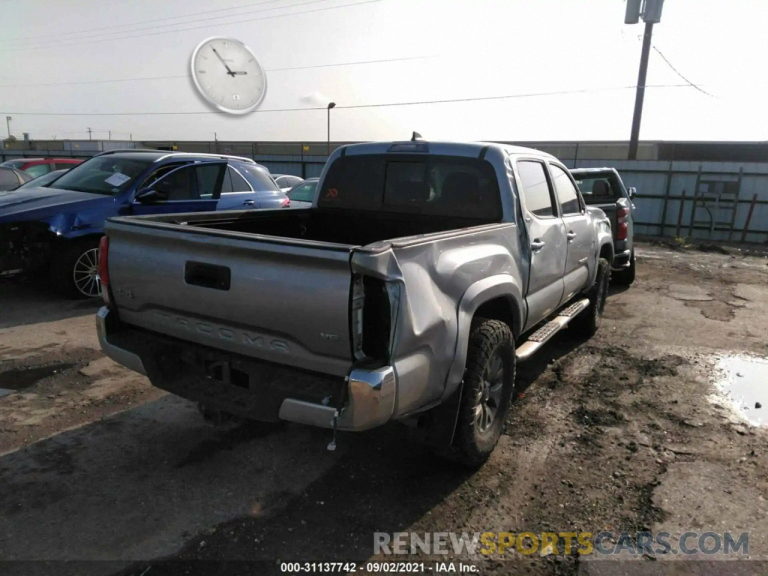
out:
2 h 55 min
